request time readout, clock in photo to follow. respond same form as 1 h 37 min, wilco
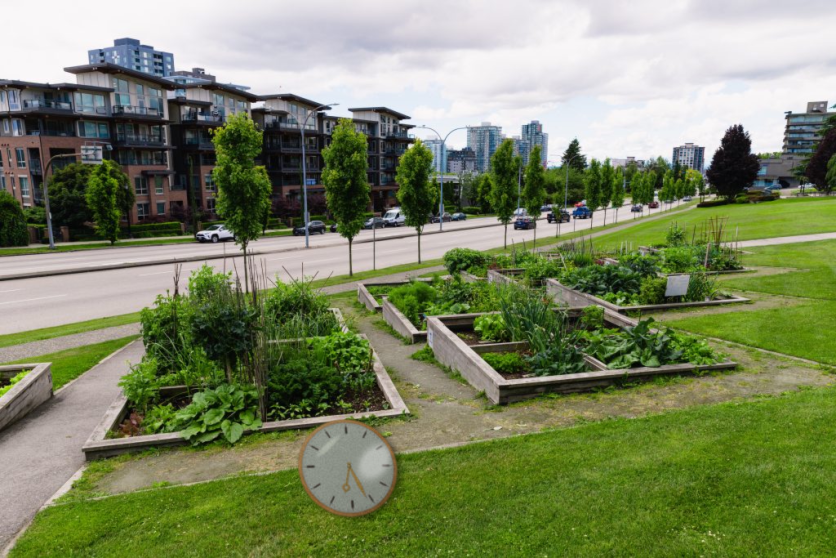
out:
6 h 26 min
